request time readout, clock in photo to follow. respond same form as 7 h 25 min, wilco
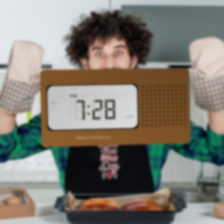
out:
7 h 28 min
